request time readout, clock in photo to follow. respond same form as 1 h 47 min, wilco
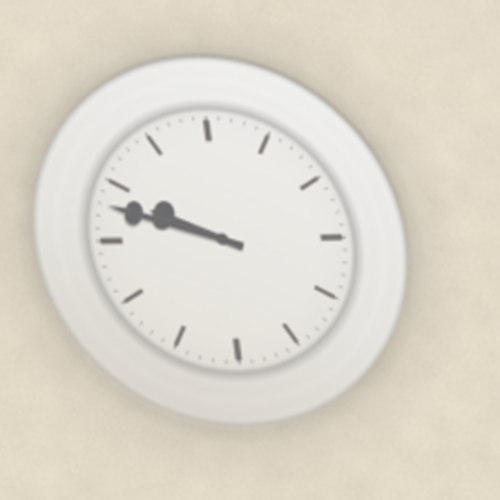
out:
9 h 48 min
